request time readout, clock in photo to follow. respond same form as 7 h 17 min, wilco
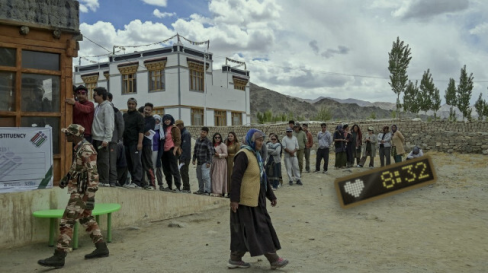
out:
8 h 32 min
